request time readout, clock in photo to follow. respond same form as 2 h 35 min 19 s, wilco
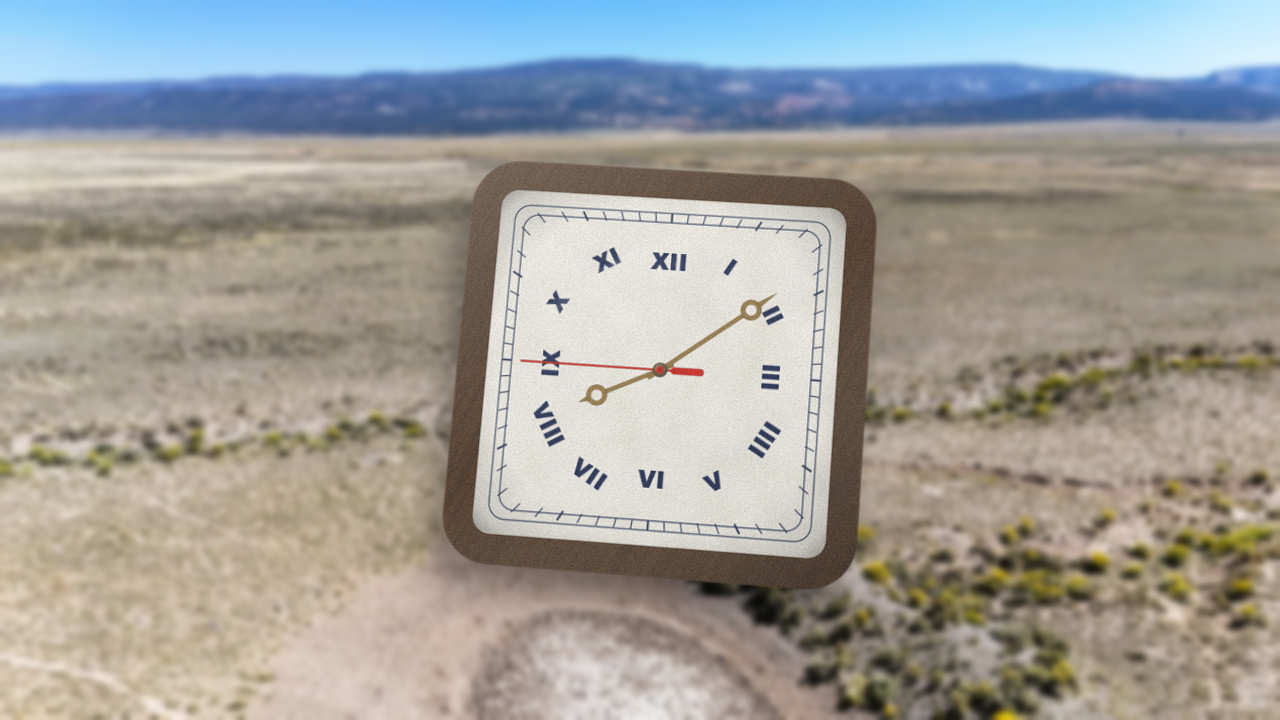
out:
8 h 08 min 45 s
